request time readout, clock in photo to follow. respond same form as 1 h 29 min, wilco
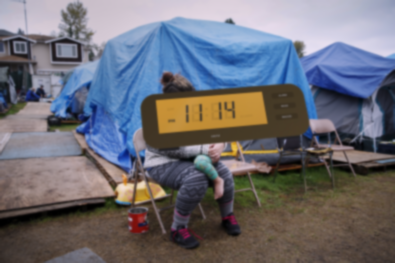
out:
11 h 14 min
